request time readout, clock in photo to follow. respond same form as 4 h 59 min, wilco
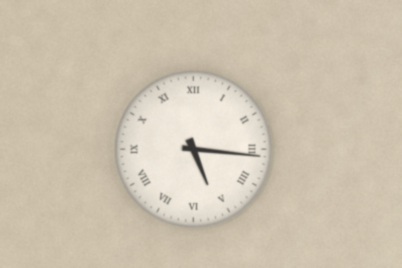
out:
5 h 16 min
